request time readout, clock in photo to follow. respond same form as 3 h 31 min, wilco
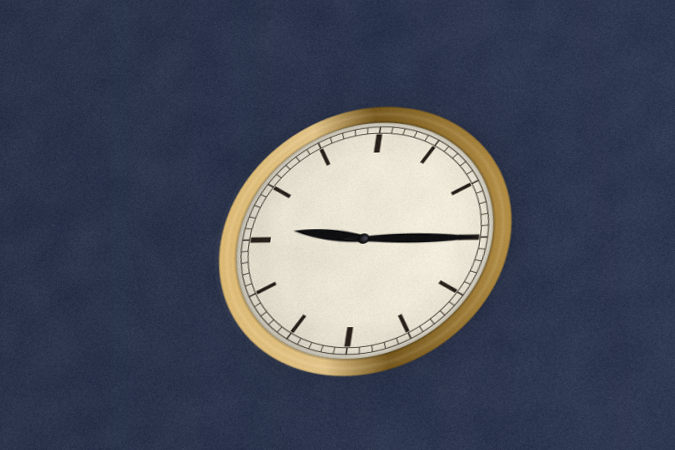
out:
9 h 15 min
